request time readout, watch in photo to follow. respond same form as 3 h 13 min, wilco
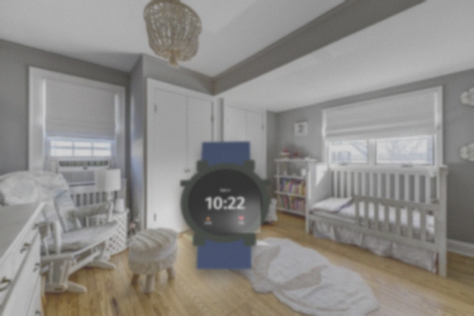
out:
10 h 22 min
